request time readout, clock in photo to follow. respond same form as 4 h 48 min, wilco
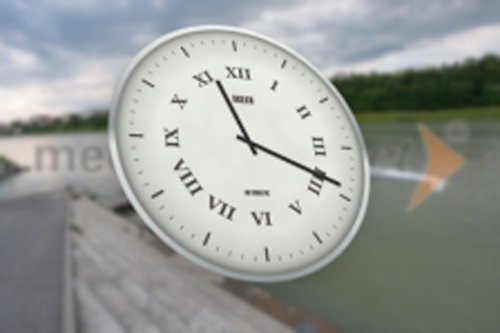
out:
11 h 19 min
